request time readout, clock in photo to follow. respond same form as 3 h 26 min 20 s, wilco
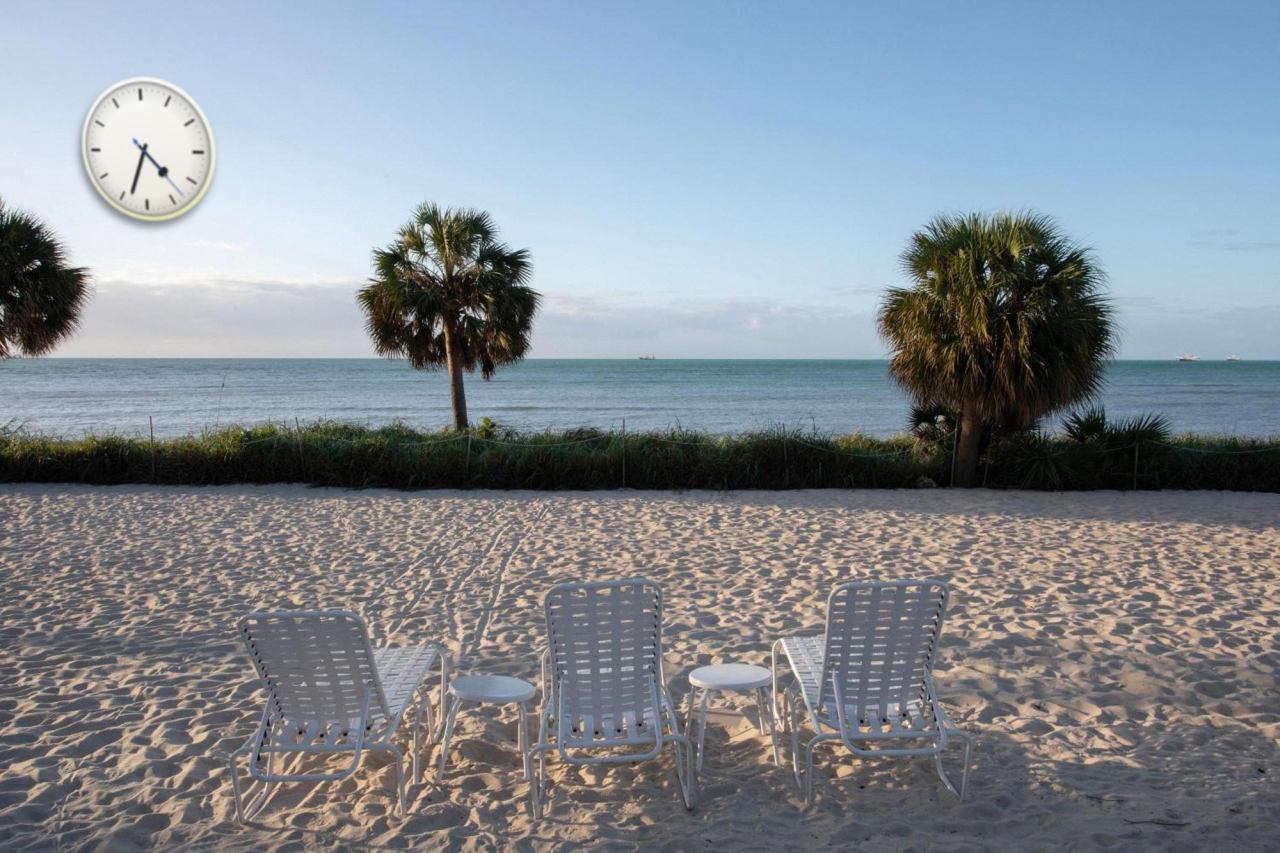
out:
4 h 33 min 23 s
